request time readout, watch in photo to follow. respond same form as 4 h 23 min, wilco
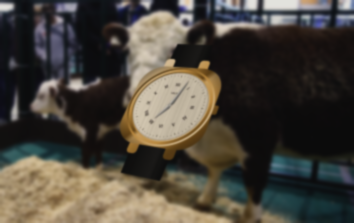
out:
7 h 03 min
